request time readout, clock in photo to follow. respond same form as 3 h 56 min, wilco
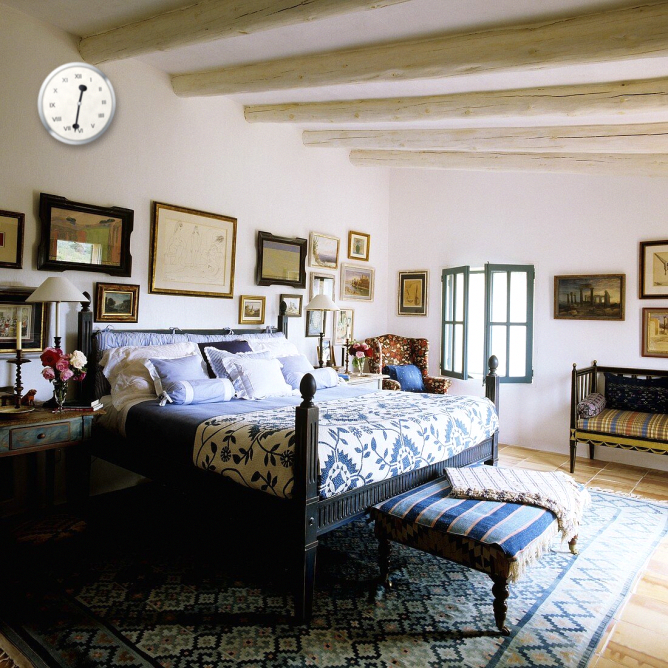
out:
12 h 32 min
